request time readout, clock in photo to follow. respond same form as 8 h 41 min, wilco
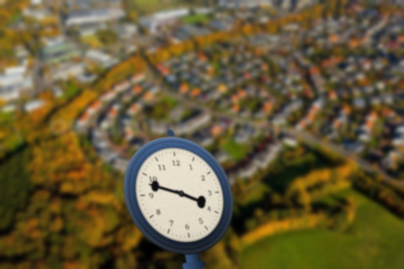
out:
3 h 48 min
